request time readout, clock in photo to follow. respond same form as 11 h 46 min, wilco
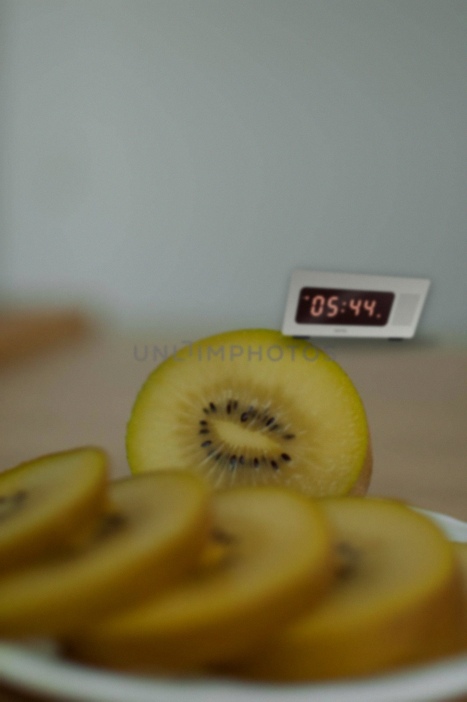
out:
5 h 44 min
